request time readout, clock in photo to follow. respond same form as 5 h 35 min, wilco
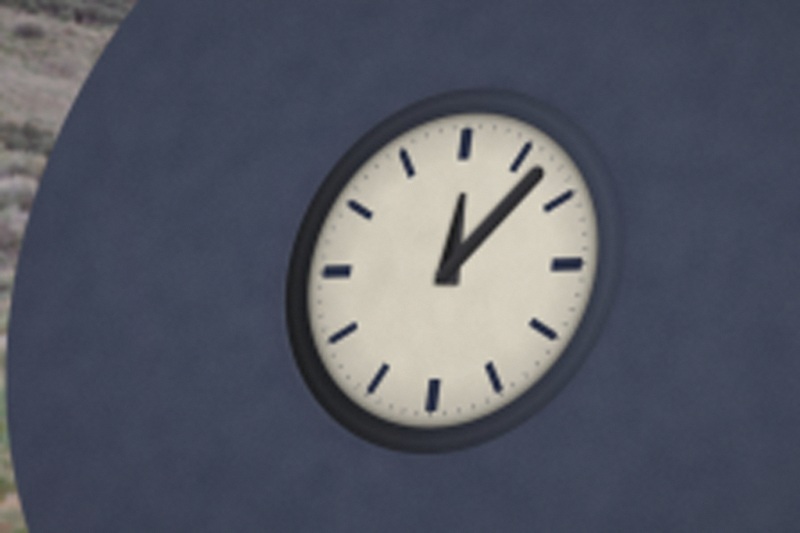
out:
12 h 07 min
